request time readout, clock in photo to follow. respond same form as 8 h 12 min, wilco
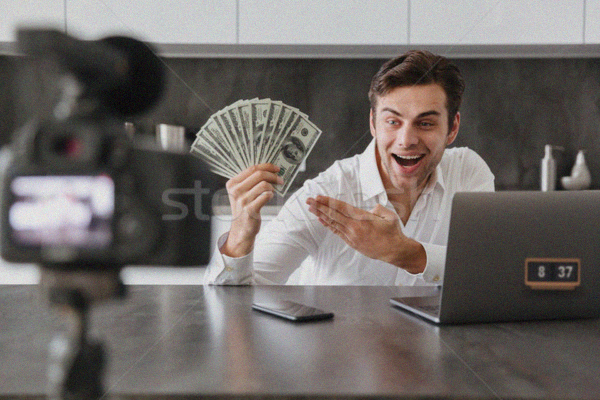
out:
8 h 37 min
